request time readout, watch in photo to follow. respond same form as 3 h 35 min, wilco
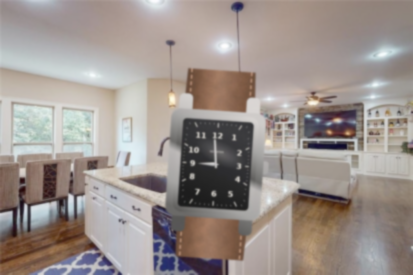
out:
8 h 59 min
